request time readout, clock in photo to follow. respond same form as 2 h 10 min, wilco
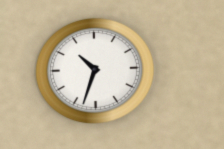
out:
10 h 33 min
